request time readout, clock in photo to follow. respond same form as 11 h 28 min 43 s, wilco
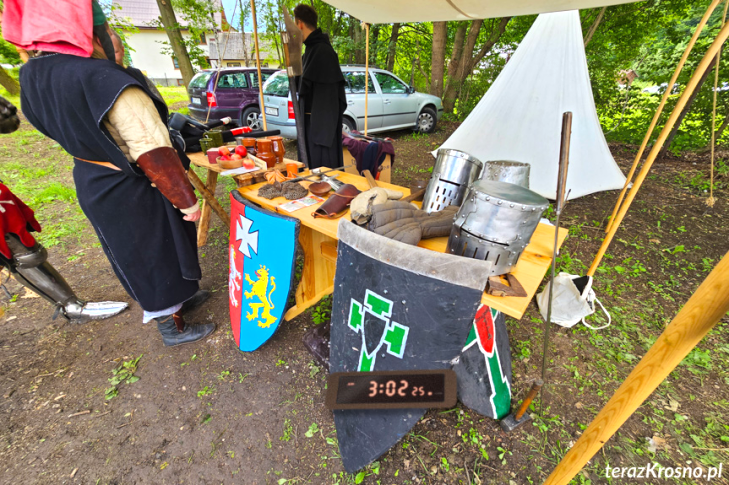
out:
3 h 02 min 25 s
